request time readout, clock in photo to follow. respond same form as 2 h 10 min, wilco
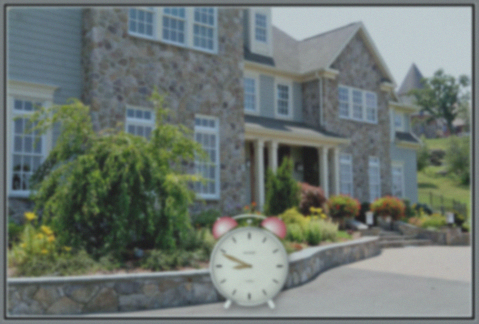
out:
8 h 49 min
